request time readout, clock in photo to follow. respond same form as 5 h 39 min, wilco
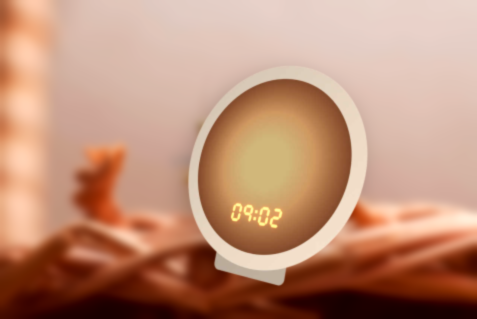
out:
9 h 02 min
